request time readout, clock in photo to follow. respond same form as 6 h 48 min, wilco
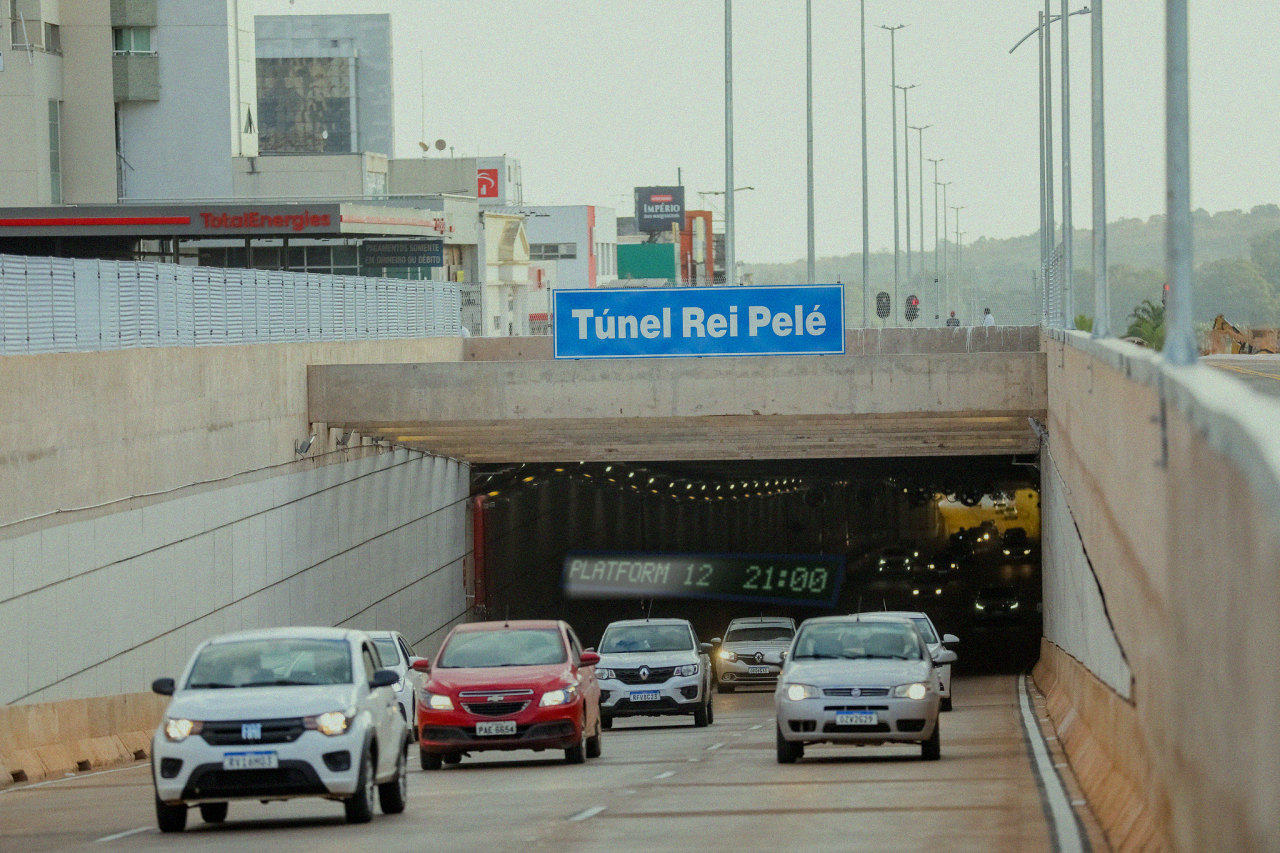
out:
21 h 00 min
